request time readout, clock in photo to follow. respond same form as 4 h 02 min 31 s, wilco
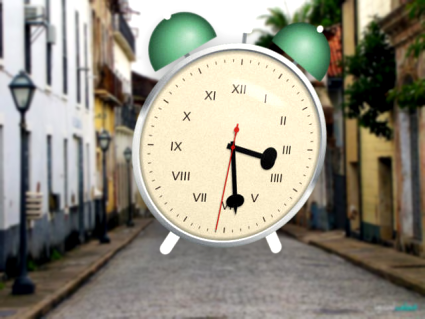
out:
3 h 28 min 31 s
